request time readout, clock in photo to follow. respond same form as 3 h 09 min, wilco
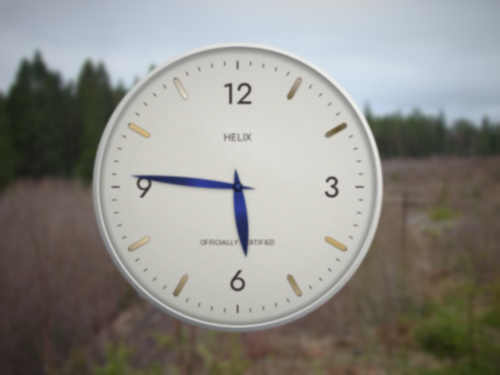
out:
5 h 46 min
